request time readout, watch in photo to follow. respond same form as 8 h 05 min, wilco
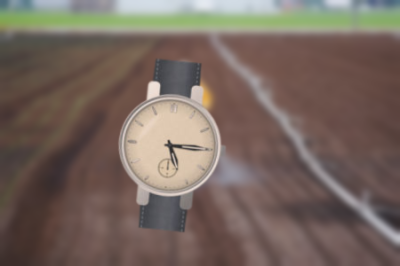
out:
5 h 15 min
